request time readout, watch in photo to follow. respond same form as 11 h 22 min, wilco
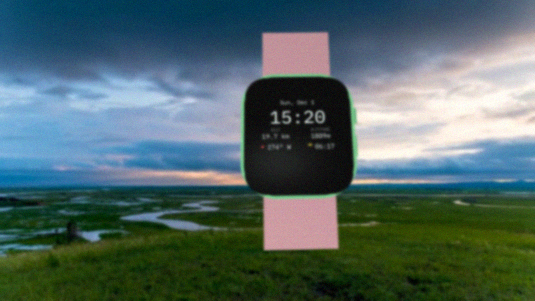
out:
15 h 20 min
